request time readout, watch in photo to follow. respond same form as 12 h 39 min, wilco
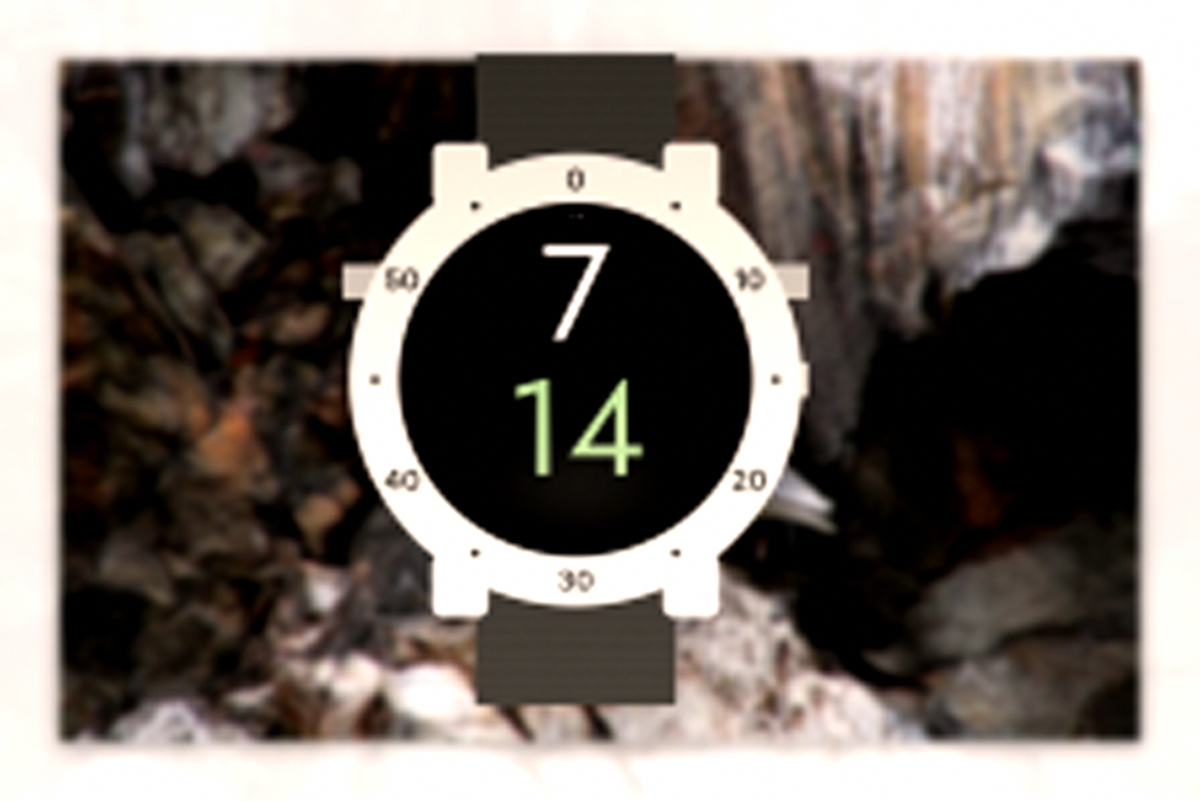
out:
7 h 14 min
